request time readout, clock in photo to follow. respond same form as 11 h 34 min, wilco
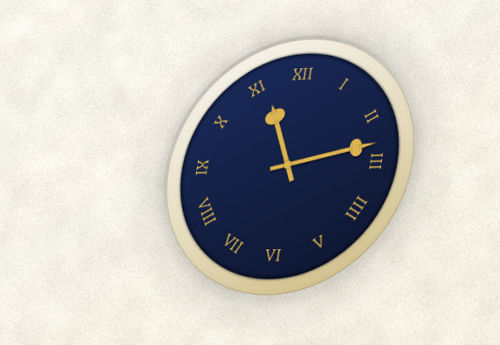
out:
11 h 13 min
